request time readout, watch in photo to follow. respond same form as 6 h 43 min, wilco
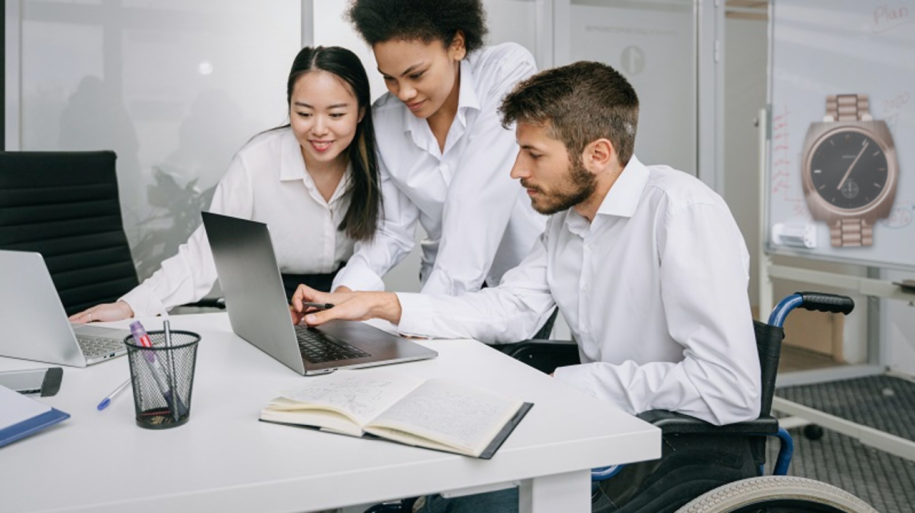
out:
7 h 06 min
